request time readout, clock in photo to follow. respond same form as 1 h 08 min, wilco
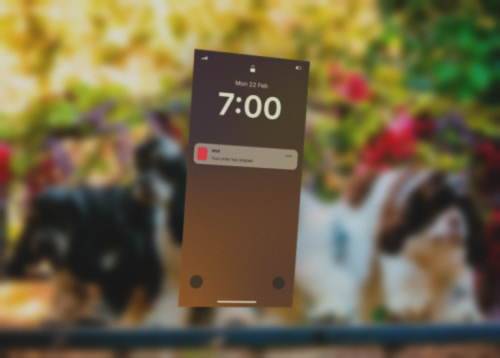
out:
7 h 00 min
